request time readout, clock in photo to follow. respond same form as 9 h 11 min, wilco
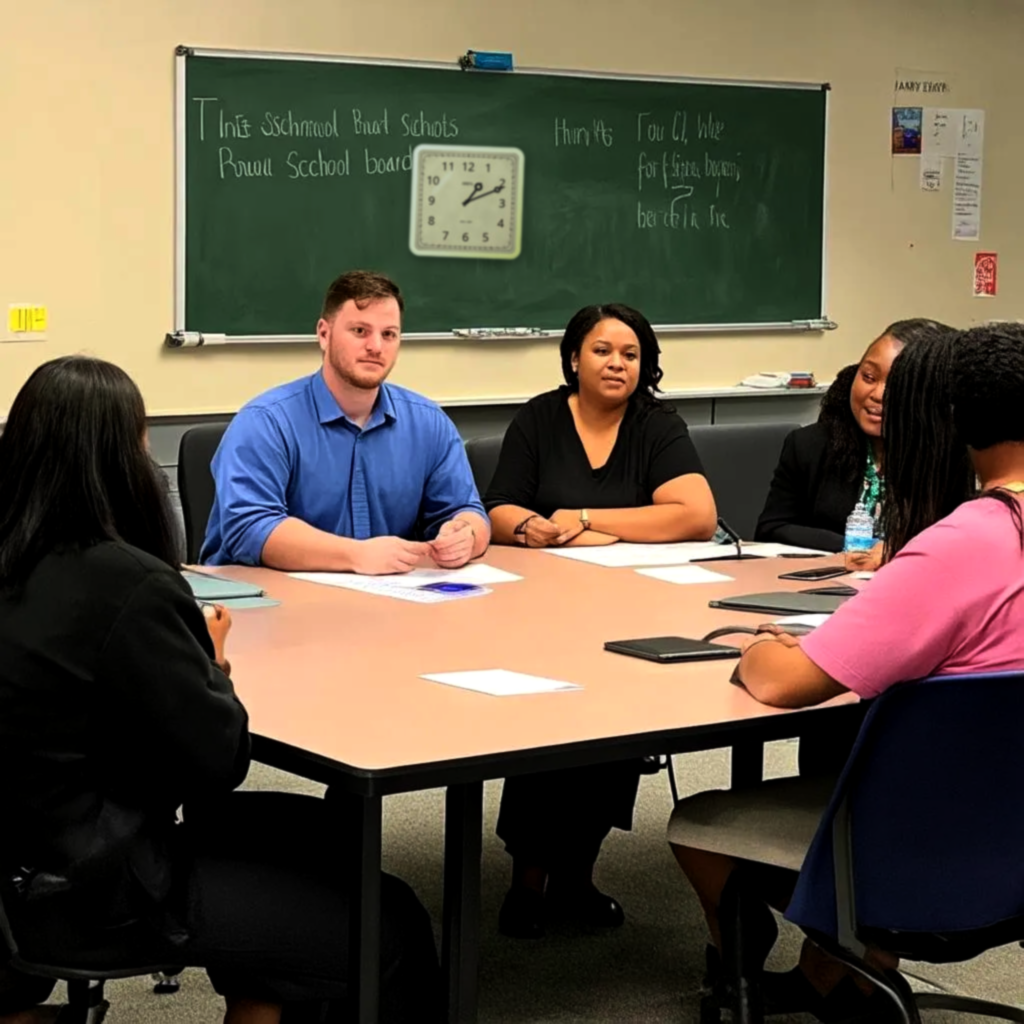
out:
1 h 11 min
